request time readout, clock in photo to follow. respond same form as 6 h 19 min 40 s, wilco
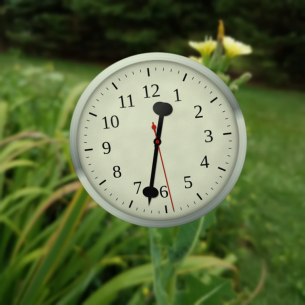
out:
12 h 32 min 29 s
